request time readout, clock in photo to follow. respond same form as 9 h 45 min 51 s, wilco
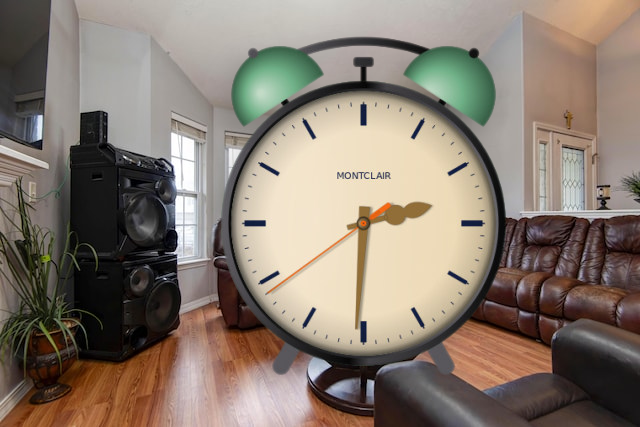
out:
2 h 30 min 39 s
